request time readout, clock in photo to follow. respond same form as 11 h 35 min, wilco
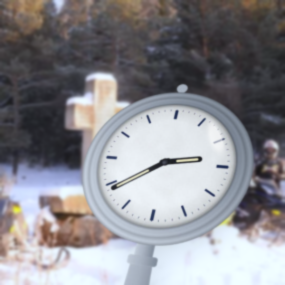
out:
2 h 39 min
